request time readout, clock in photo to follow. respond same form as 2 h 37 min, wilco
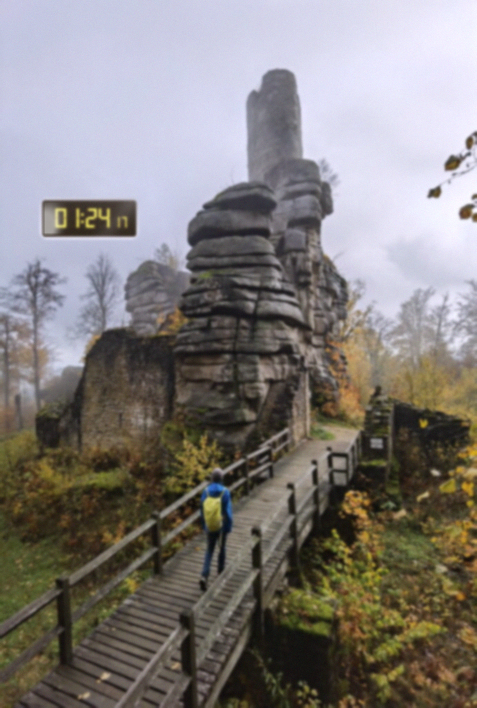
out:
1 h 24 min
